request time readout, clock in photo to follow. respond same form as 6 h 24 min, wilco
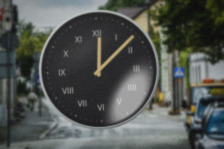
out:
12 h 08 min
